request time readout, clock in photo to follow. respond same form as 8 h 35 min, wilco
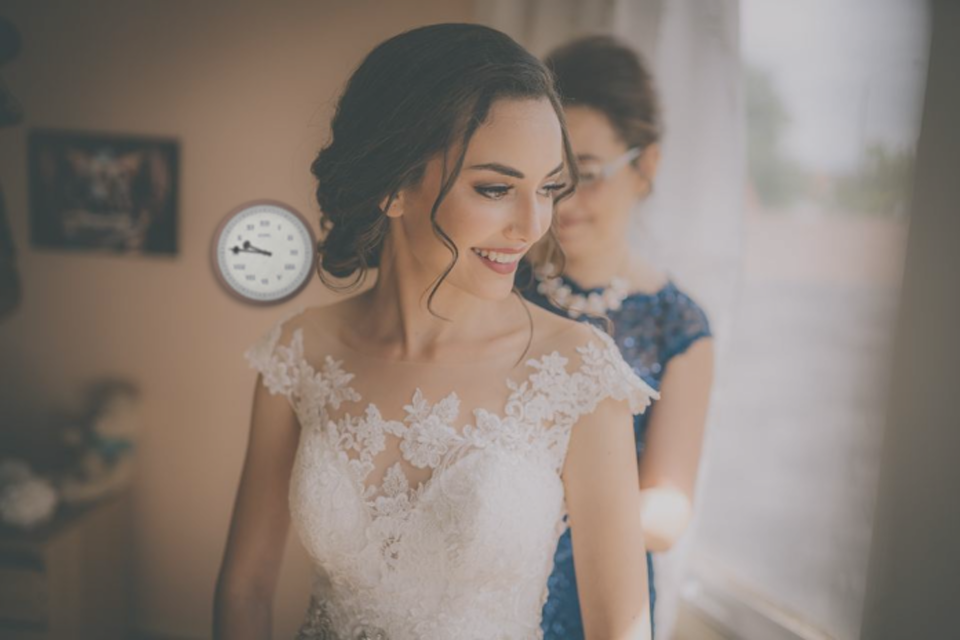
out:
9 h 46 min
